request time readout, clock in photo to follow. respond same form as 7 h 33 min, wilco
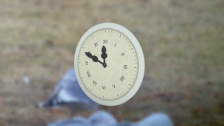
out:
11 h 49 min
